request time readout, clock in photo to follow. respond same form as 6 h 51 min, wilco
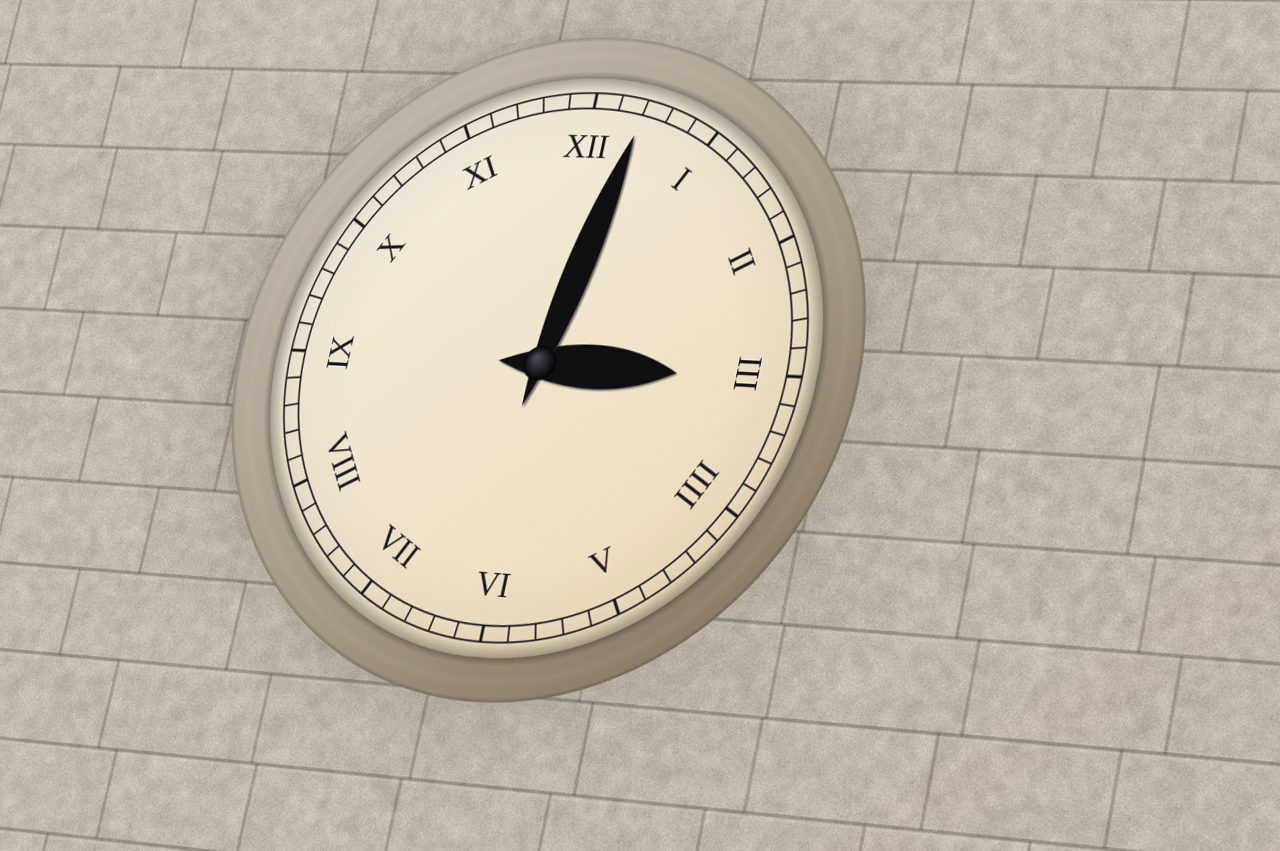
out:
3 h 02 min
